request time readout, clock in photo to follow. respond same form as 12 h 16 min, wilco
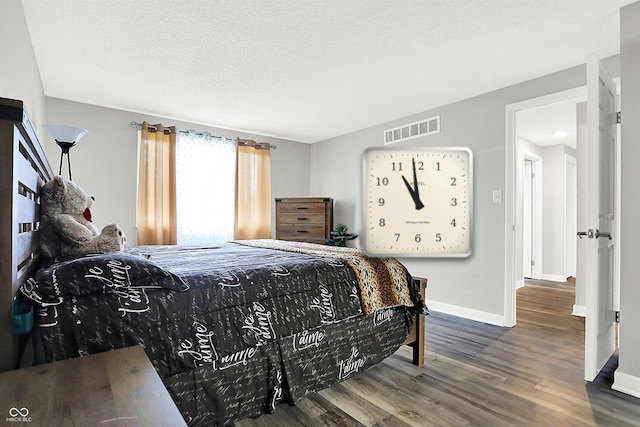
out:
10 h 59 min
